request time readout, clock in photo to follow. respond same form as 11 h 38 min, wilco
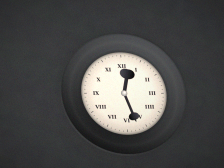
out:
12 h 27 min
